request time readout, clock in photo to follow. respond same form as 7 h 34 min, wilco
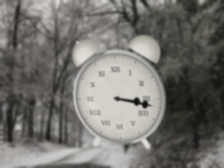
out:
3 h 17 min
